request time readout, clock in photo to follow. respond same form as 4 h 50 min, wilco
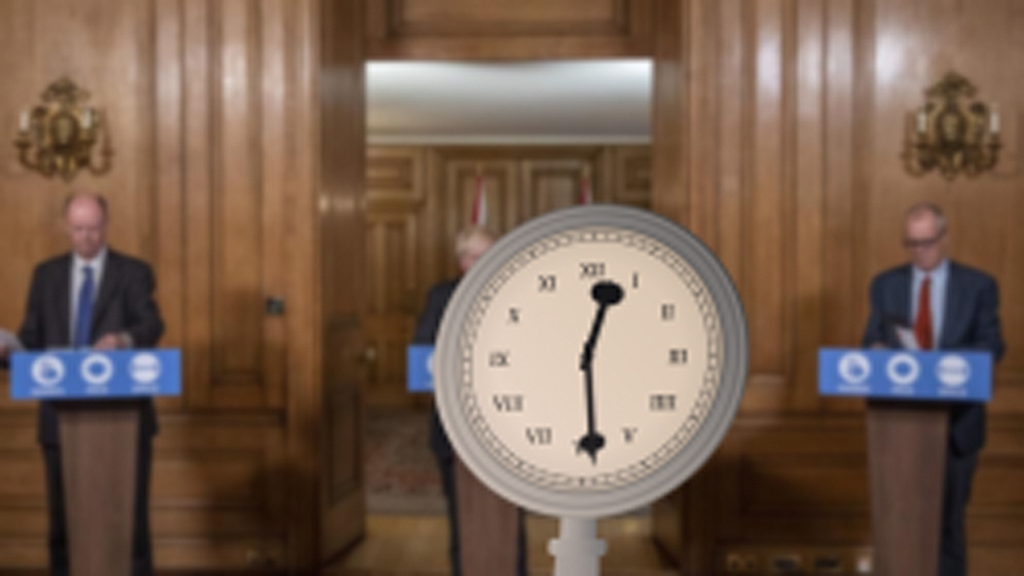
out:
12 h 29 min
